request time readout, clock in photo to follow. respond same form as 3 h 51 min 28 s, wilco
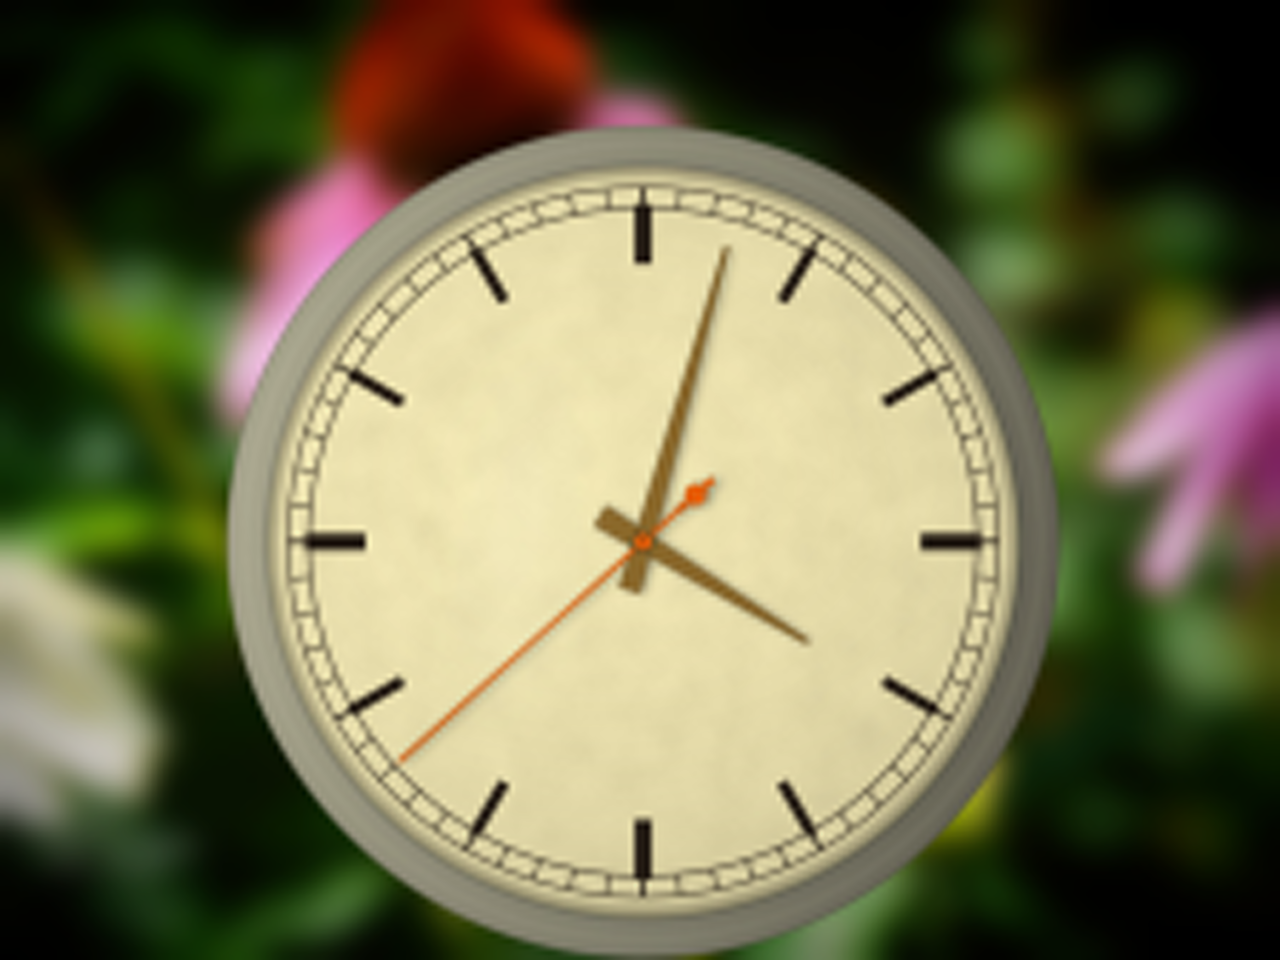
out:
4 h 02 min 38 s
